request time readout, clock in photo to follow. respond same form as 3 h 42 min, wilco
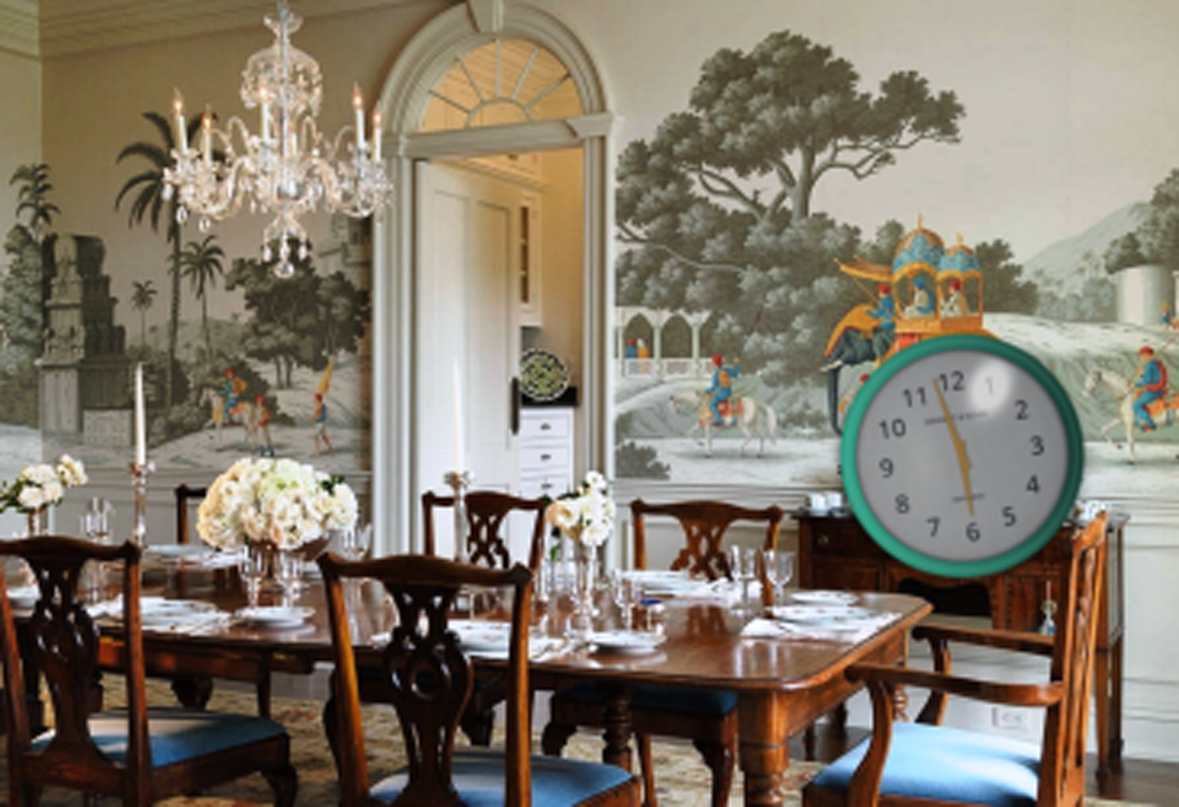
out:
5 h 58 min
